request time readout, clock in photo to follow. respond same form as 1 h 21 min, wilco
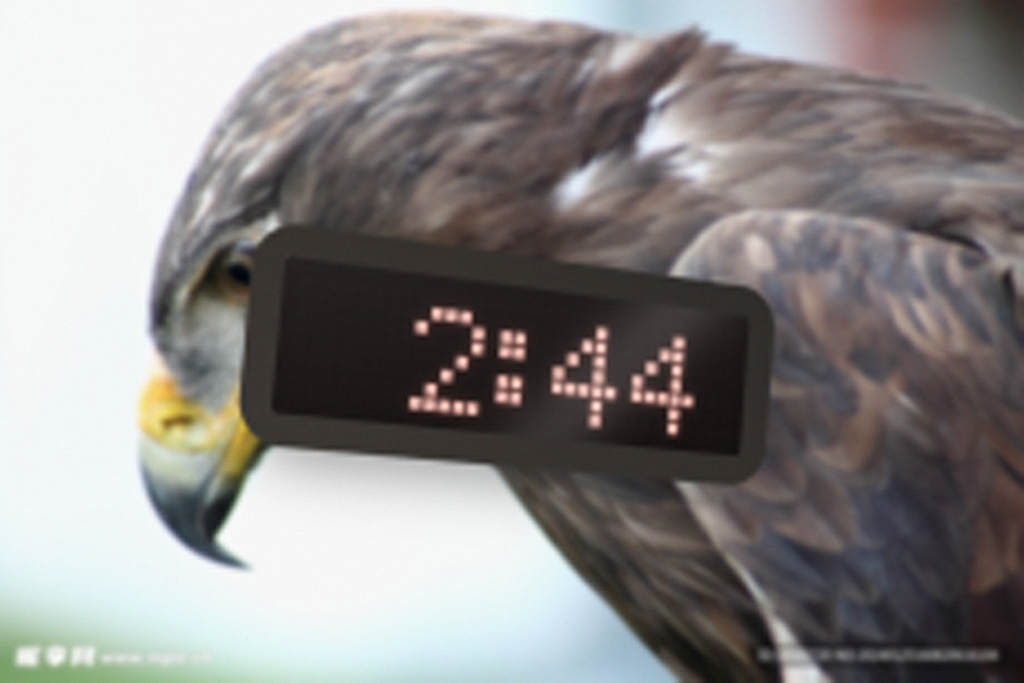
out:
2 h 44 min
